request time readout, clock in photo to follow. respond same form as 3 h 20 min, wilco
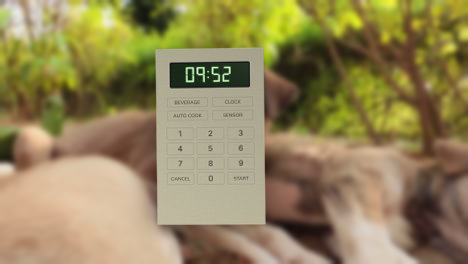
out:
9 h 52 min
